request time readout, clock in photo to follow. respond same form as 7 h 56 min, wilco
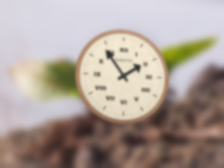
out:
1 h 54 min
